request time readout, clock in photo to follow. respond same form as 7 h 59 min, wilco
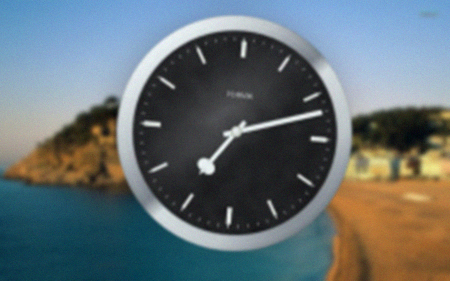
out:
7 h 12 min
